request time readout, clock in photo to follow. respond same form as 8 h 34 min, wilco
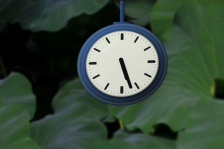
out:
5 h 27 min
